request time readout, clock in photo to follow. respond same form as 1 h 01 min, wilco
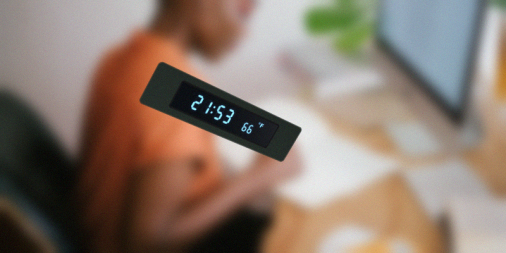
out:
21 h 53 min
